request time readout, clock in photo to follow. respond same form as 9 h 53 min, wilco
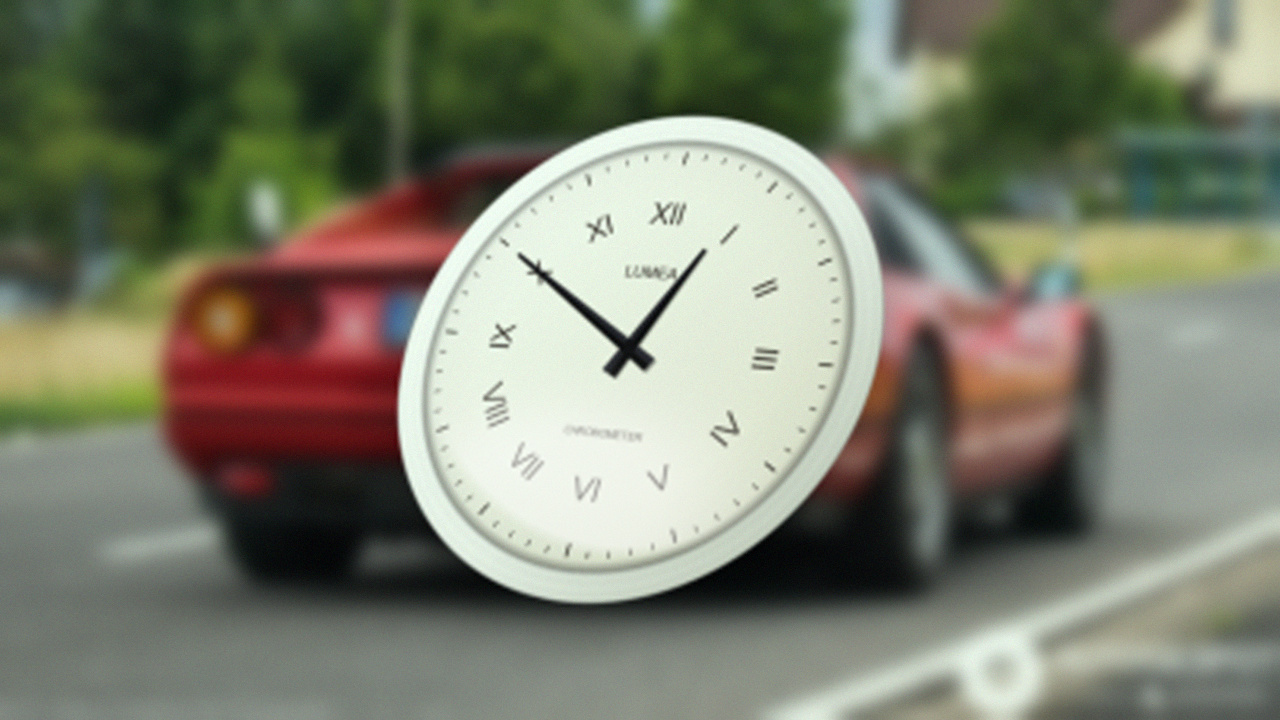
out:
12 h 50 min
